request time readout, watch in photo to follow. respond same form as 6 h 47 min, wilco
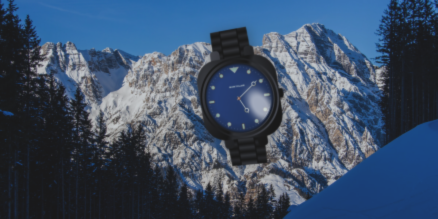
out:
5 h 09 min
